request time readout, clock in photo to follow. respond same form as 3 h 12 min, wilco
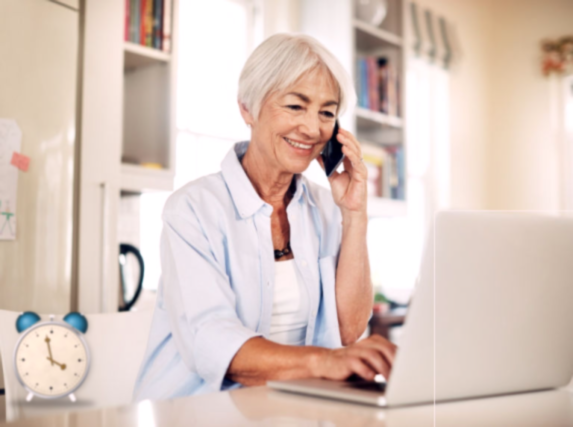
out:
3 h 58 min
